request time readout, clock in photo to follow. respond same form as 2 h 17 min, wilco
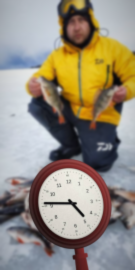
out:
4 h 46 min
